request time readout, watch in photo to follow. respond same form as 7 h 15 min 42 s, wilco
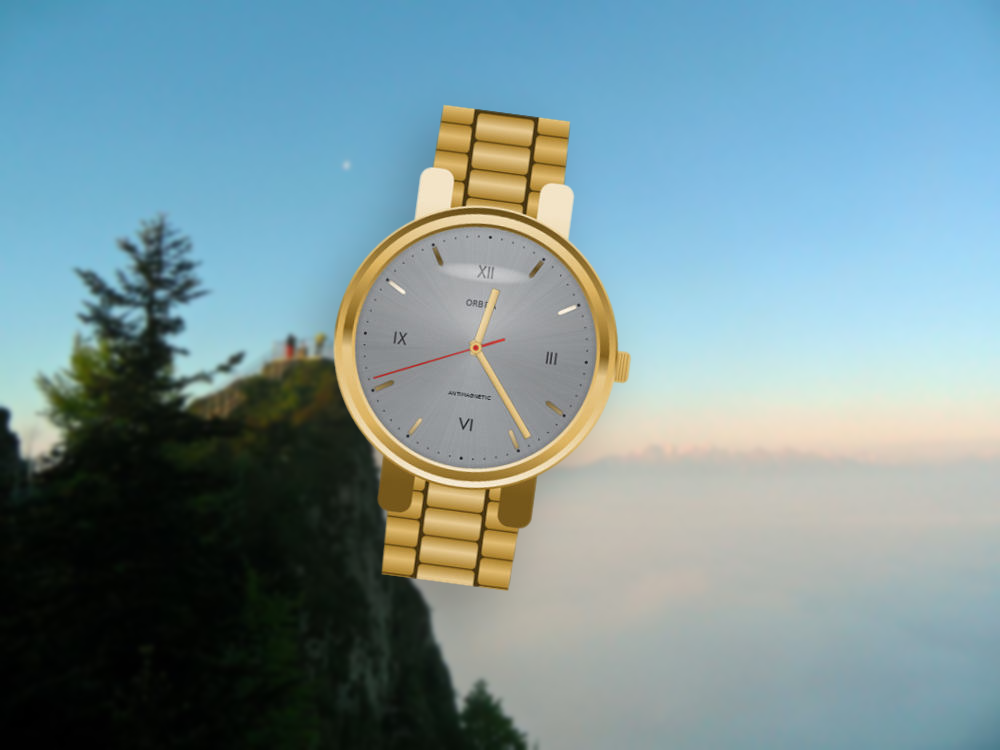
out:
12 h 23 min 41 s
